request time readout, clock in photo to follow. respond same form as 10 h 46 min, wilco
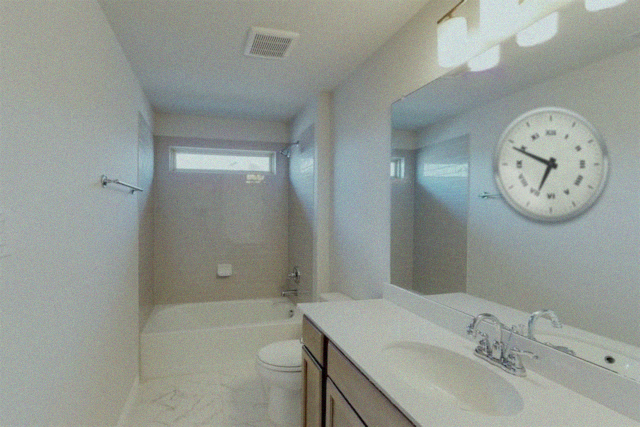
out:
6 h 49 min
